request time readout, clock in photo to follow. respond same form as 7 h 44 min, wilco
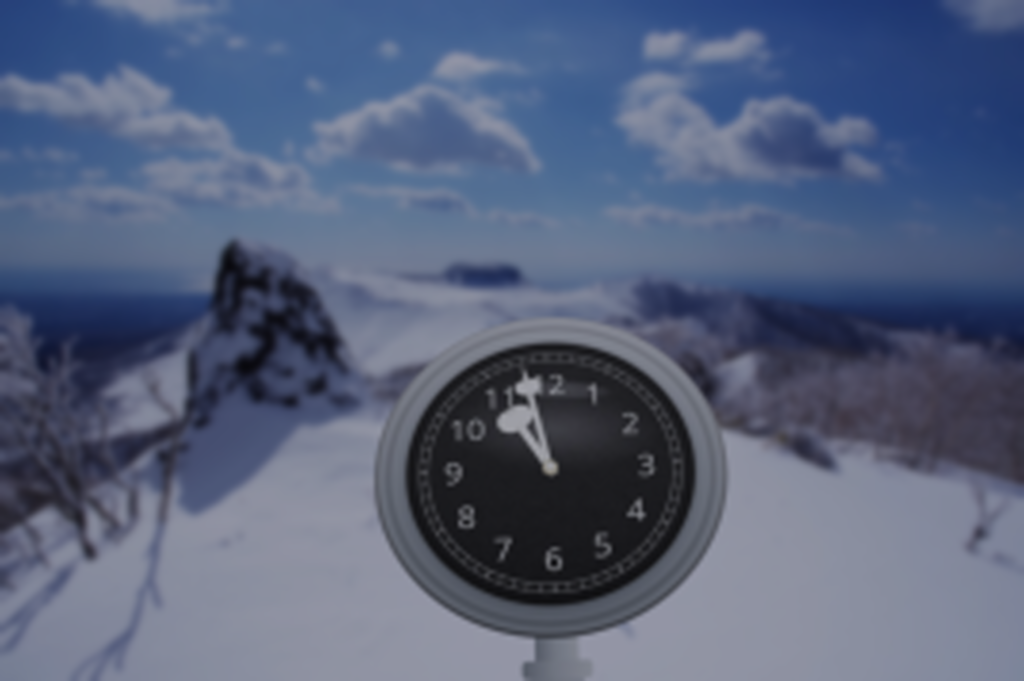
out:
10 h 58 min
